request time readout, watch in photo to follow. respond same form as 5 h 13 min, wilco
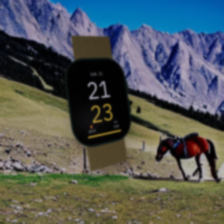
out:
21 h 23 min
